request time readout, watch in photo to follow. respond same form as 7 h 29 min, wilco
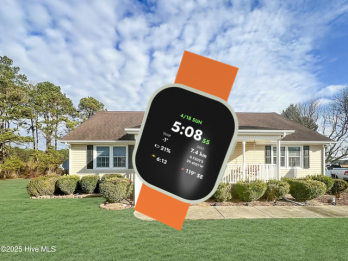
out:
5 h 08 min
